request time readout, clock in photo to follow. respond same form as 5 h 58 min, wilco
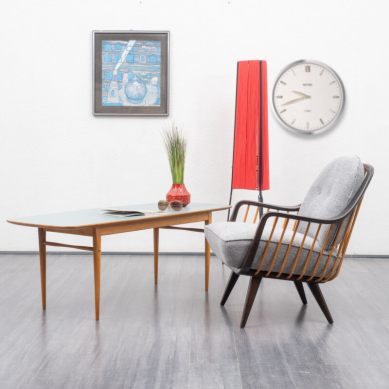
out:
9 h 42 min
